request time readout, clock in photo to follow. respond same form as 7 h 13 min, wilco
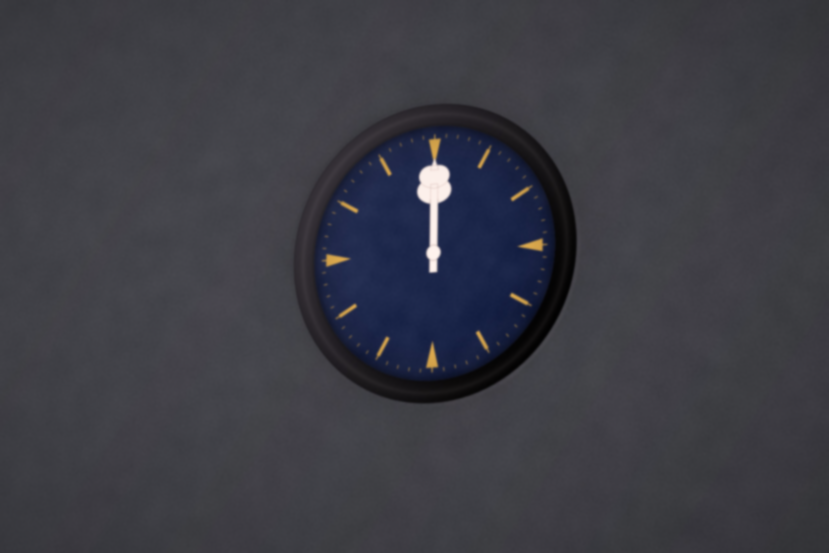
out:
12 h 00 min
